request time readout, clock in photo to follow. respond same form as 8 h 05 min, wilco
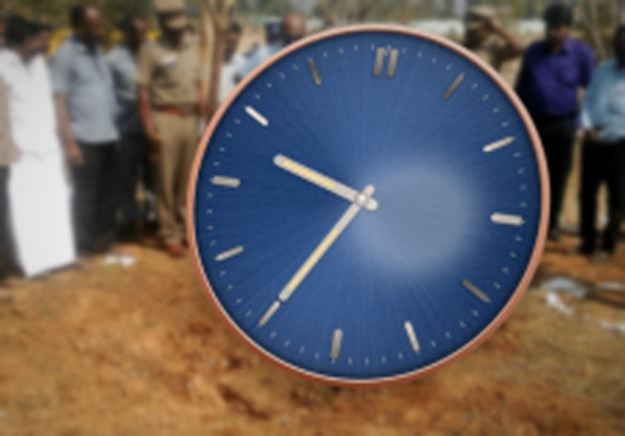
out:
9 h 35 min
